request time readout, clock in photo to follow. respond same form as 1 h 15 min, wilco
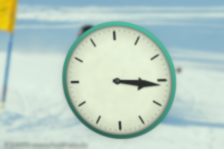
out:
3 h 16 min
